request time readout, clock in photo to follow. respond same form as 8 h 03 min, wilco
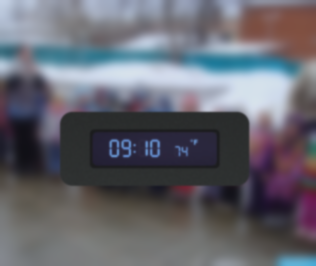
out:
9 h 10 min
